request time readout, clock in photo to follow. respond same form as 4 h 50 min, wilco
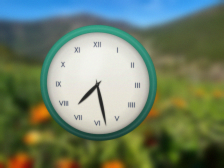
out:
7 h 28 min
